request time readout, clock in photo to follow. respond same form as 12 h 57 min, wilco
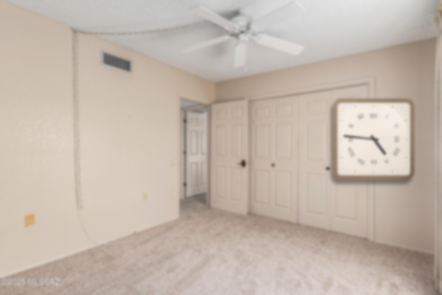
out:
4 h 46 min
